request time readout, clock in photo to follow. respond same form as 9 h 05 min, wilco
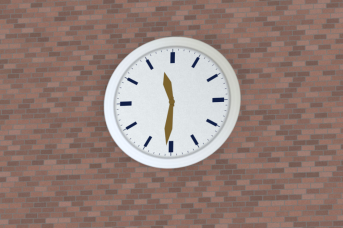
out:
11 h 31 min
